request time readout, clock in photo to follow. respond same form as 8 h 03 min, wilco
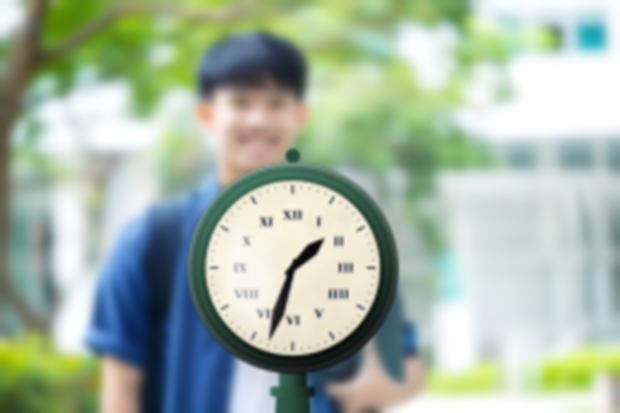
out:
1 h 33 min
